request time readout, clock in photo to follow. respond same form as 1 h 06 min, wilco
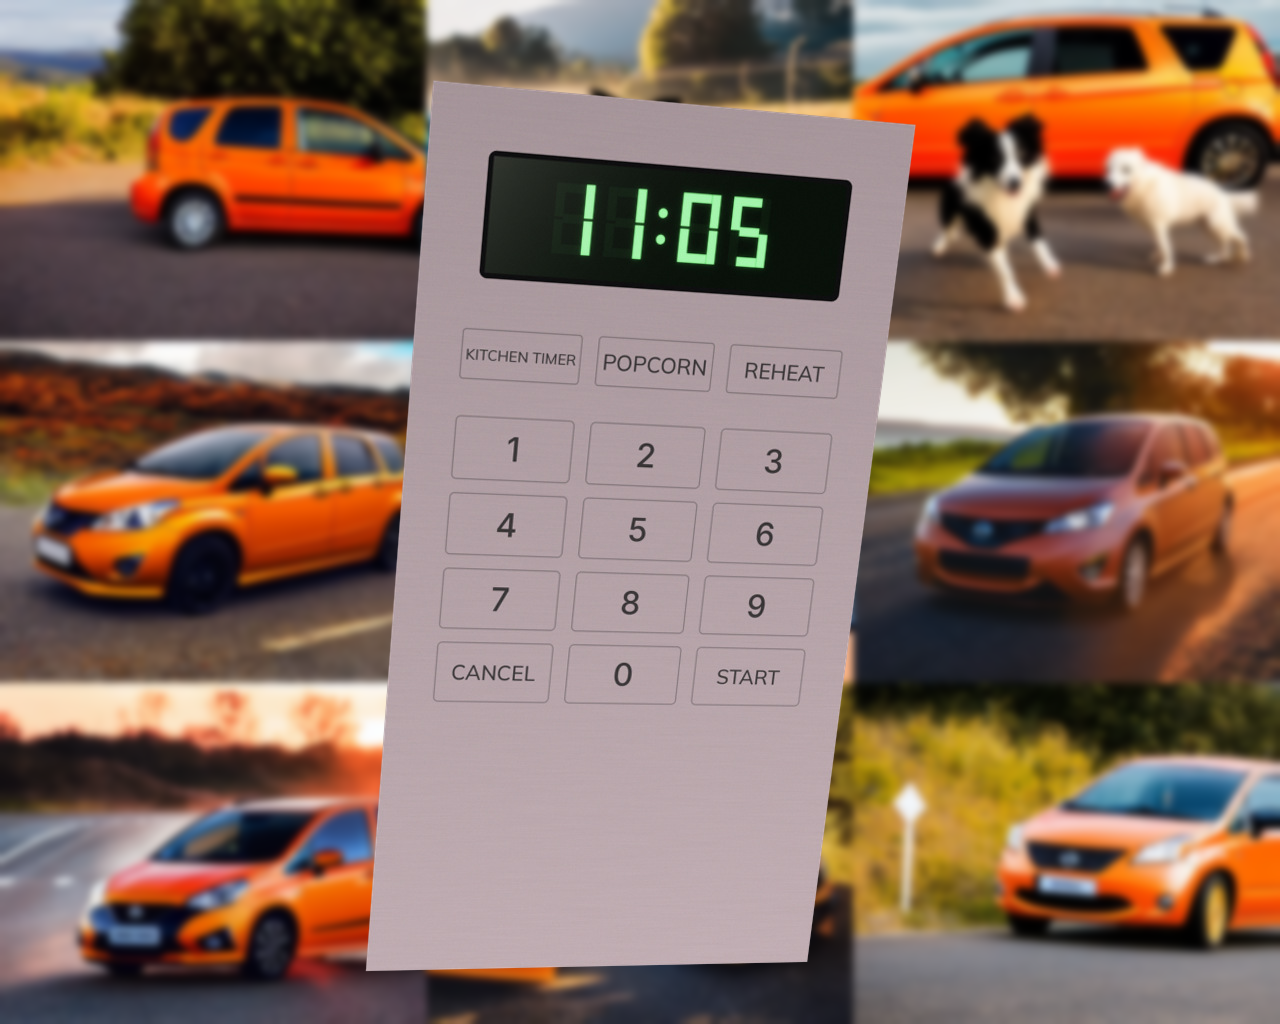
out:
11 h 05 min
